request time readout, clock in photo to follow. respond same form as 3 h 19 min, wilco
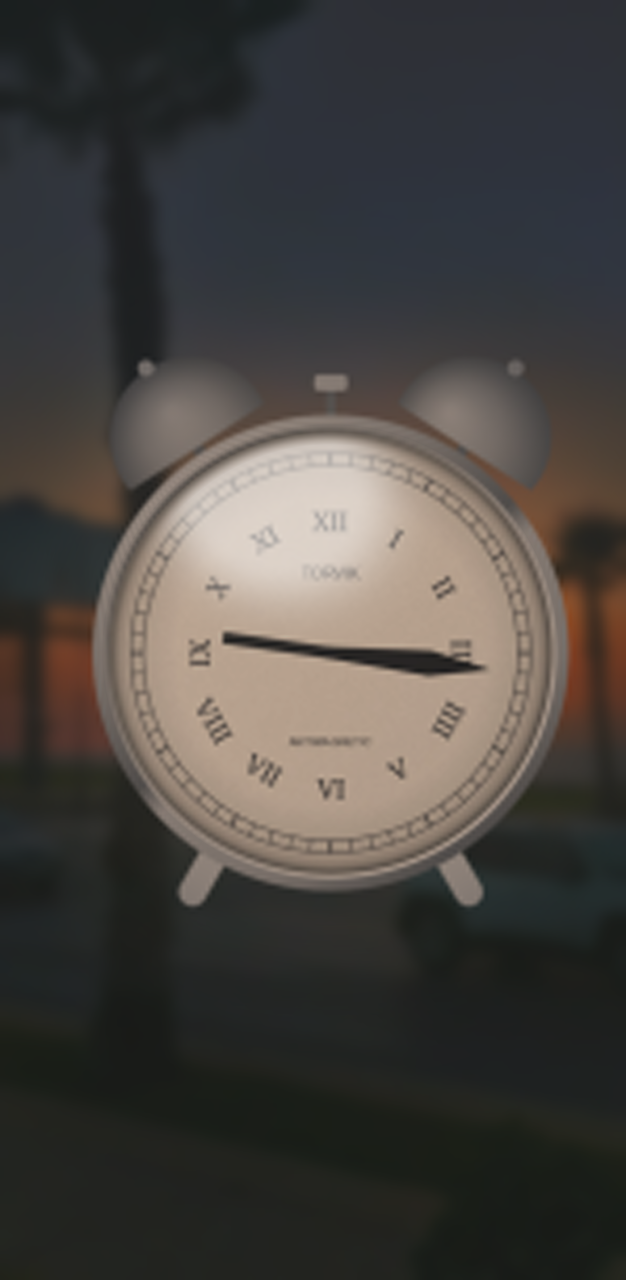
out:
9 h 16 min
